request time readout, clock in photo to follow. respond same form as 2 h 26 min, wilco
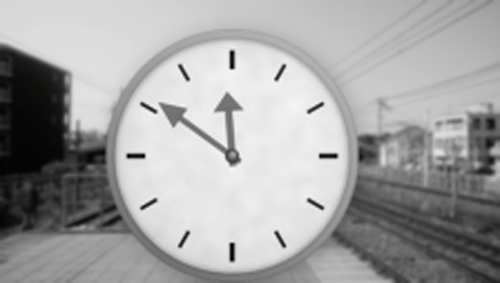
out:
11 h 51 min
